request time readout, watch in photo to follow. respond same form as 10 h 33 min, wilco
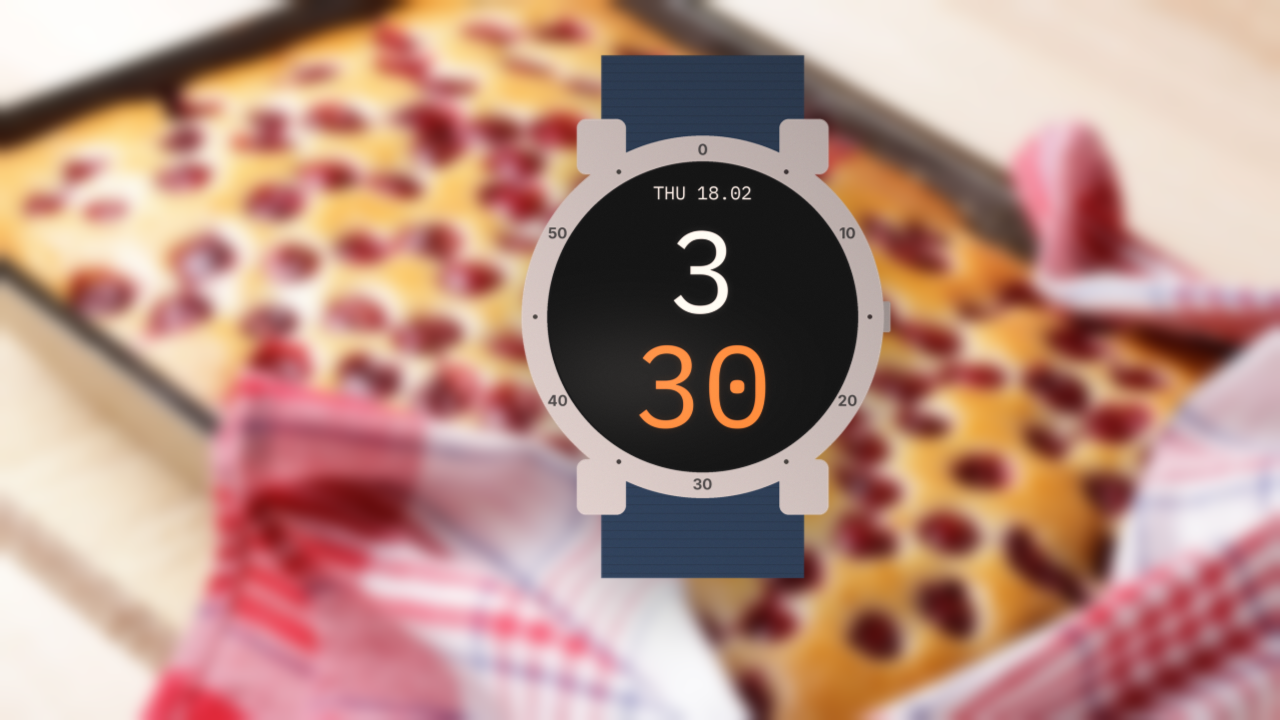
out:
3 h 30 min
